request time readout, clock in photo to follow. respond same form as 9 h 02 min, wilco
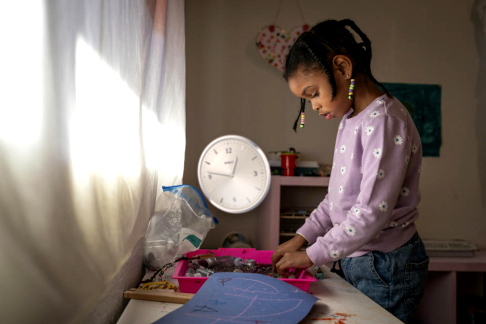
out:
12 h 47 min
